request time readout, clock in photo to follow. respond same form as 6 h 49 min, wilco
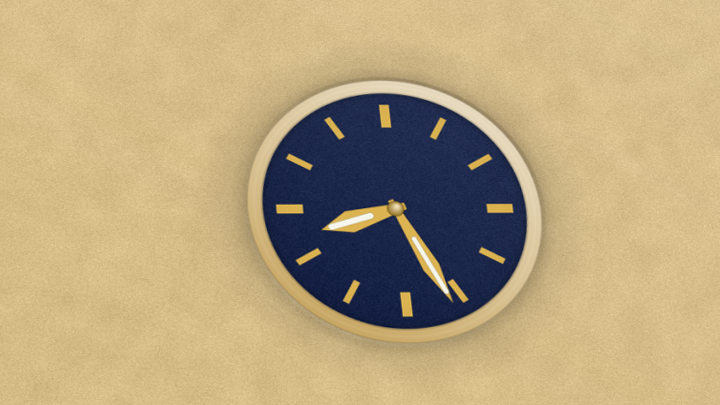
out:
8 h 26 min
